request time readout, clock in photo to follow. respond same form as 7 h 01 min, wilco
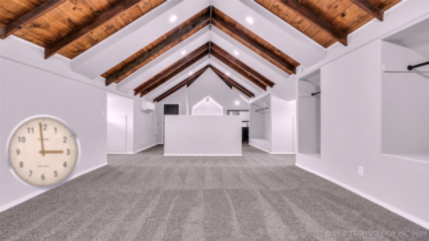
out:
2 h 59 min
